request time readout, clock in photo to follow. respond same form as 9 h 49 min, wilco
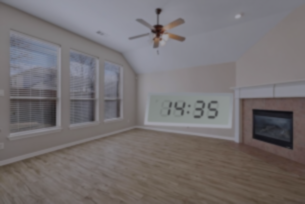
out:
14 h 35 min
